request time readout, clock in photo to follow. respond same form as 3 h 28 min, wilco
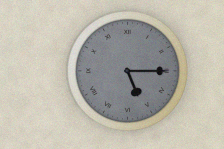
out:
5 h 15 min
